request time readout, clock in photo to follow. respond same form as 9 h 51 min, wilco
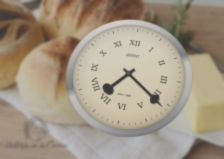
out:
7 h 21 min
